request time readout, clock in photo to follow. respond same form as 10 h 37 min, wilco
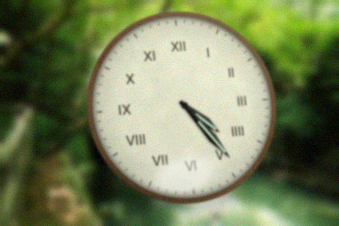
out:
4 h 24 min
